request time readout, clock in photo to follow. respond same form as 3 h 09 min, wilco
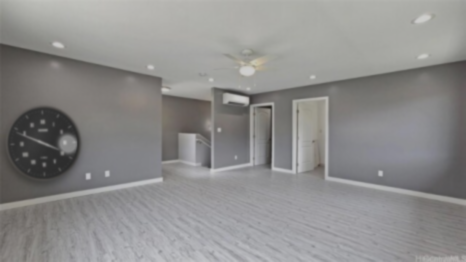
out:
3 h 49 min
